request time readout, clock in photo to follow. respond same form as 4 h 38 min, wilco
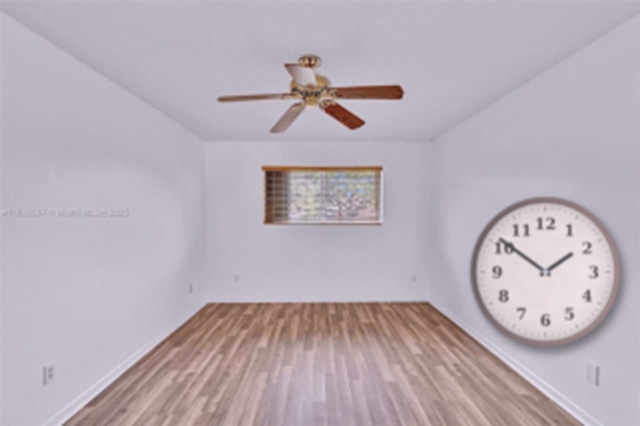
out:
1 h 51 min
